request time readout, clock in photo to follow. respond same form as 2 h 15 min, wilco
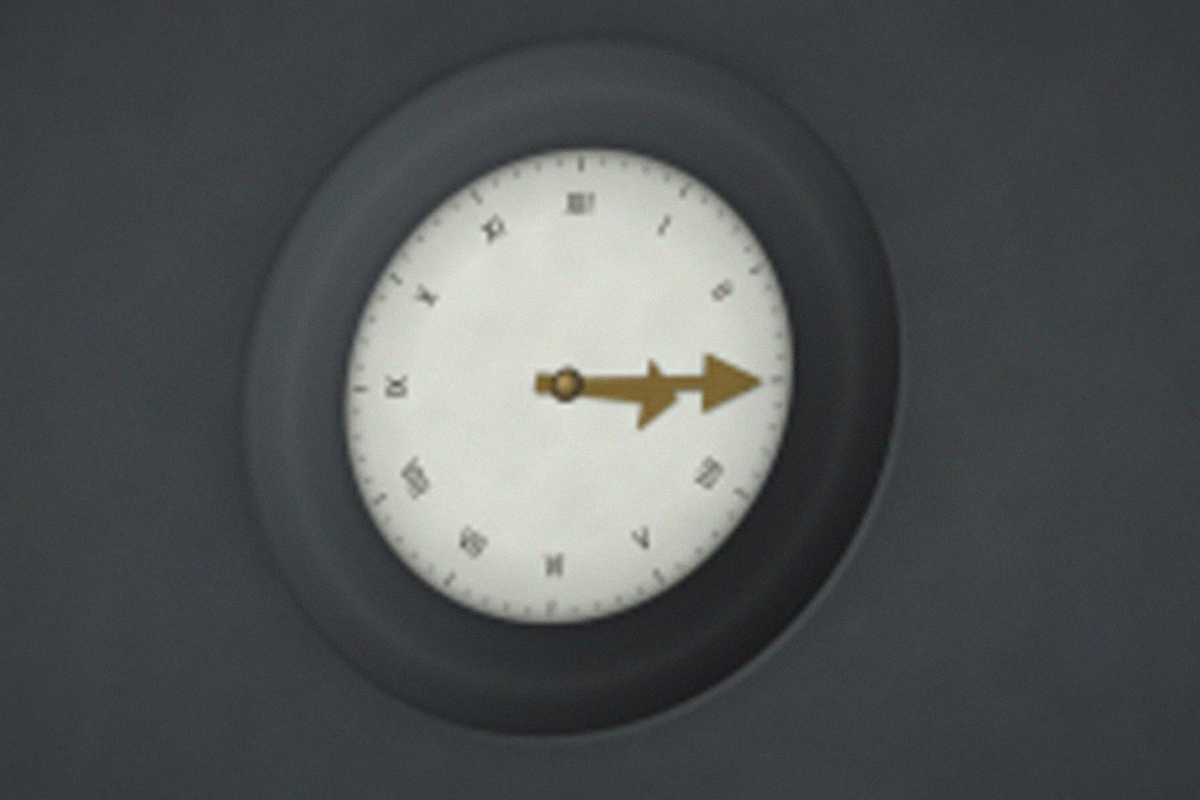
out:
3 h 15 min
